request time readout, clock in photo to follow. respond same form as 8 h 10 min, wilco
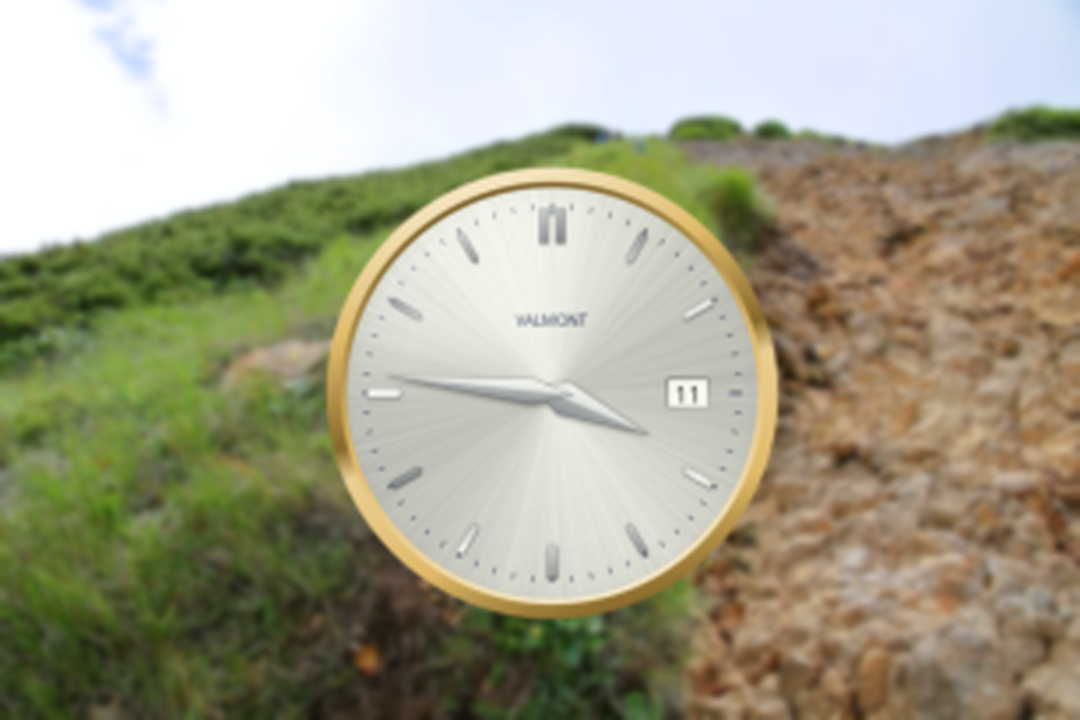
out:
3 h 46 min
